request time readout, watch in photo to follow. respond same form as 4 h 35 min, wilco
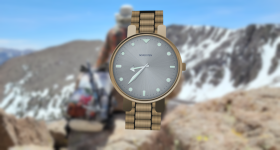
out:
8 h 37 min
